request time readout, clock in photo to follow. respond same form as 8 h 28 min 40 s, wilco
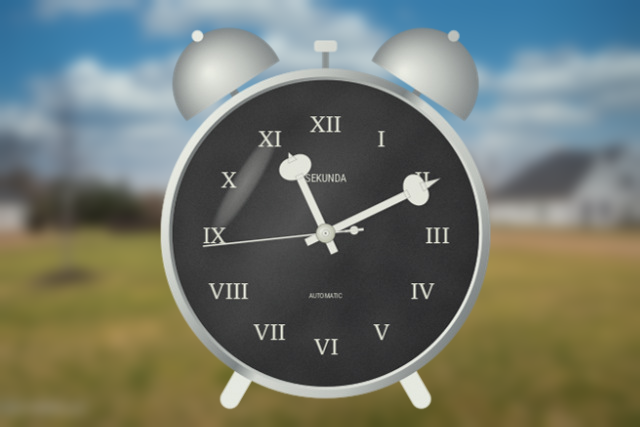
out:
11 h 10 min 44 s
